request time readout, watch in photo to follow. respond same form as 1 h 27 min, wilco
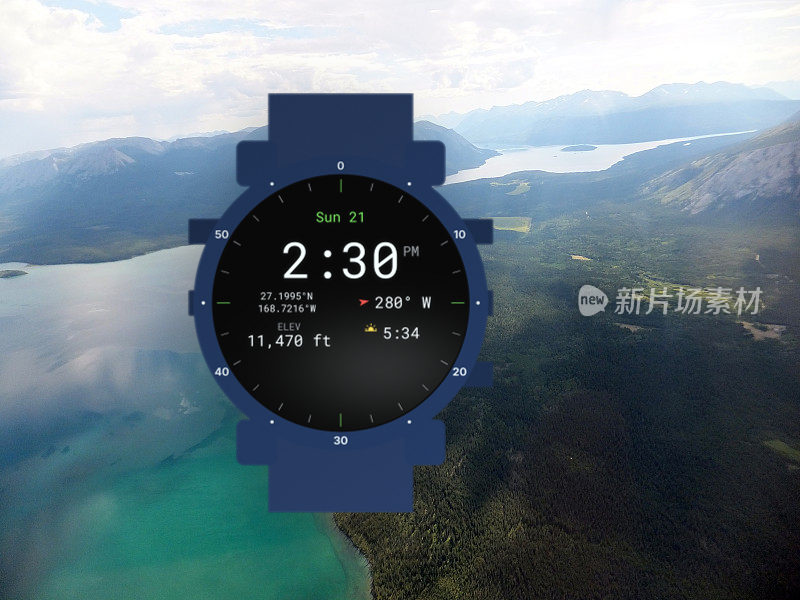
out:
2 h 30 min
